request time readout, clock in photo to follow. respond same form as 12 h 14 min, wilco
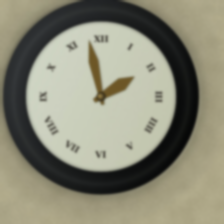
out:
1 h 58 min
